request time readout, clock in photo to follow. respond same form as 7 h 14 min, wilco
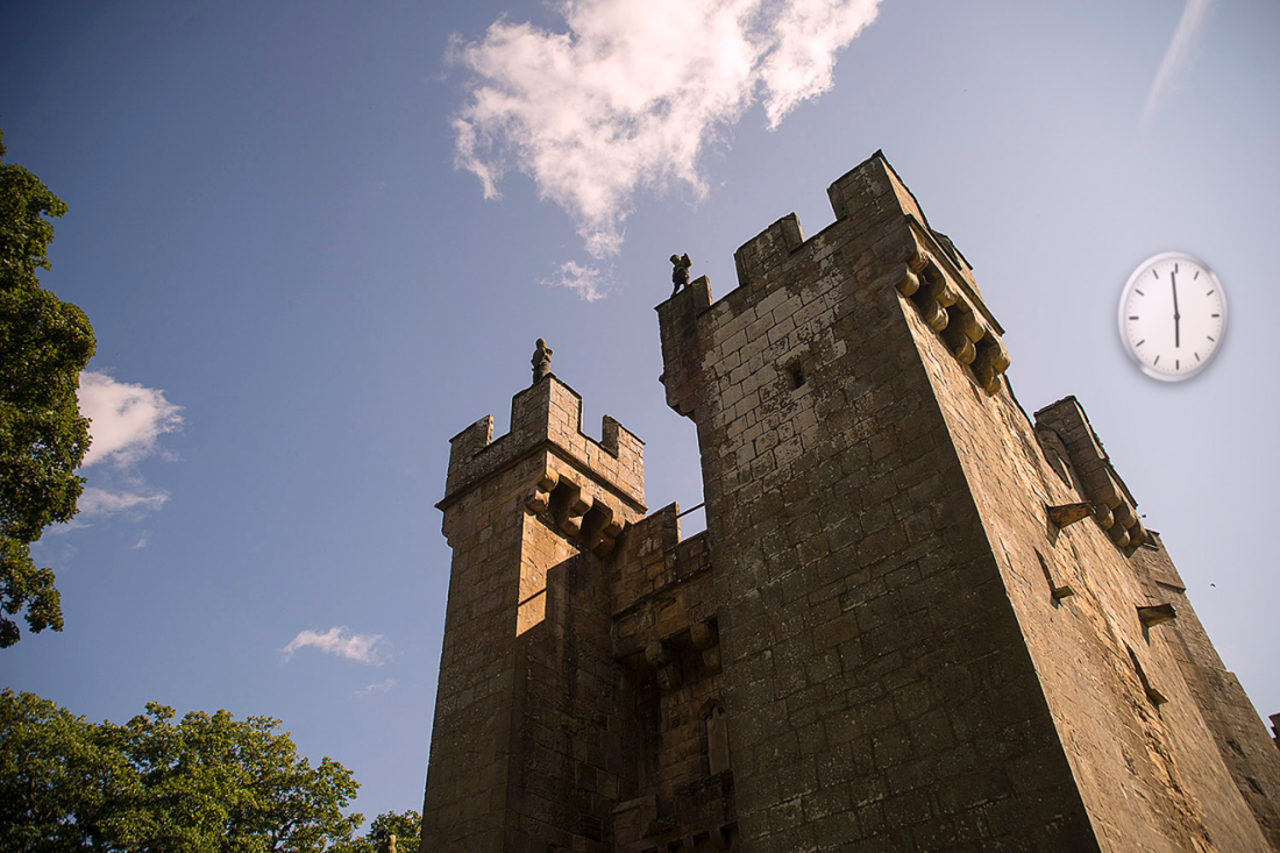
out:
5 h 59 min
